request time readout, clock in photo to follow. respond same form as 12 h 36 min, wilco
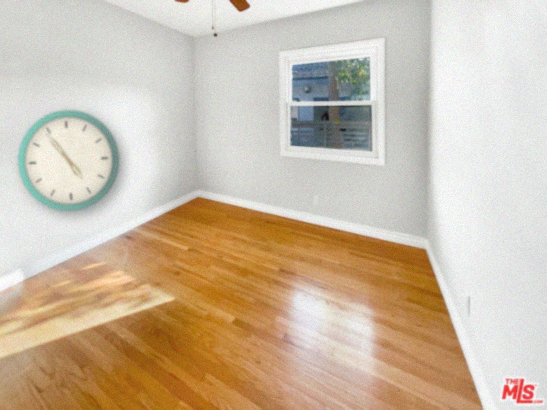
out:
4 h 54 min
